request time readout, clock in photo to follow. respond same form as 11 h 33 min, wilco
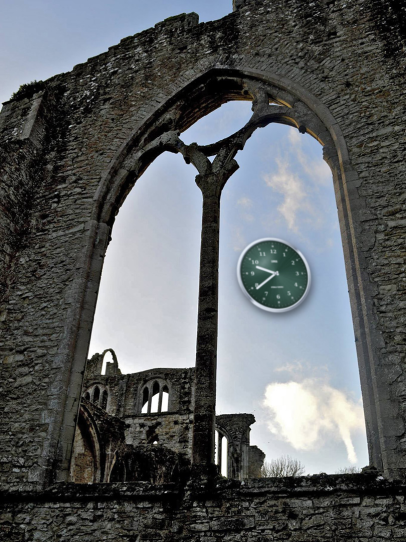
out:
9 h 39 min
